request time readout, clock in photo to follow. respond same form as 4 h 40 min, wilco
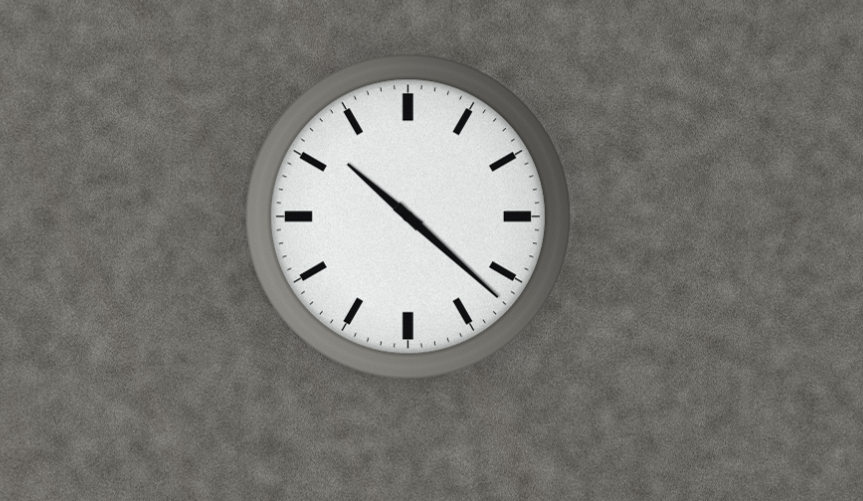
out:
10 h 22 min
